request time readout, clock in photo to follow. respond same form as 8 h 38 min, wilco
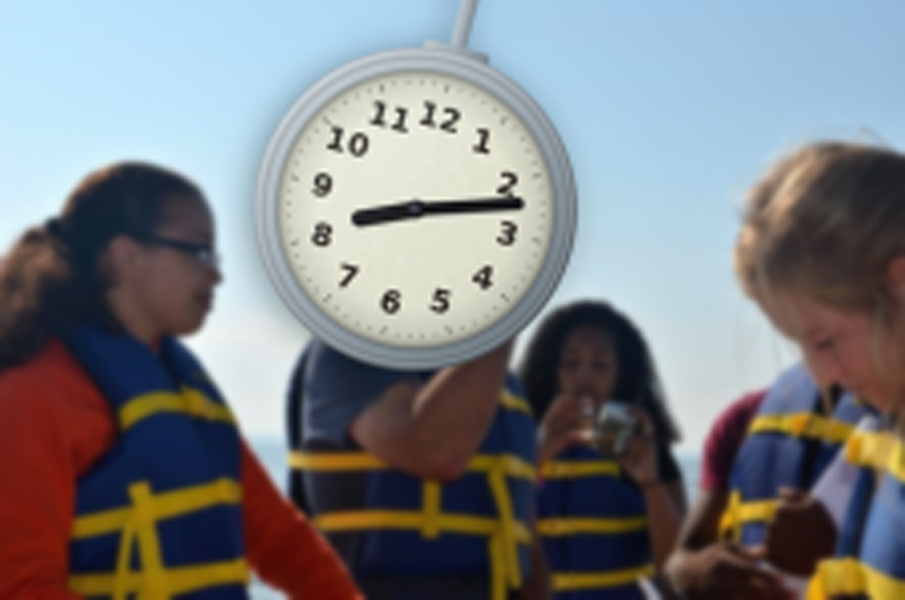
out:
8 h 12 min
